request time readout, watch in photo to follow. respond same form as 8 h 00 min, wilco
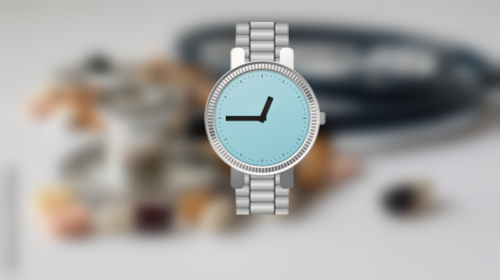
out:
12 h 45 min
